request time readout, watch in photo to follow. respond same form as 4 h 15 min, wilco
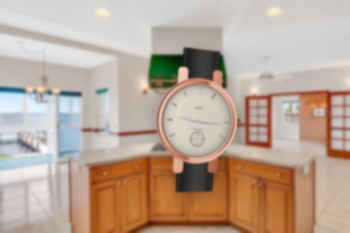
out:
9 h 16 min
